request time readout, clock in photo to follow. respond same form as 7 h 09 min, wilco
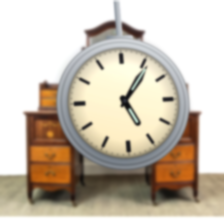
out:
5 h 06 min
